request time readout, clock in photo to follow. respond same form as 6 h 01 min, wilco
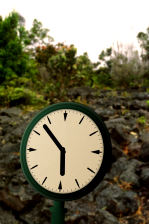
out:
5 h 53 min
